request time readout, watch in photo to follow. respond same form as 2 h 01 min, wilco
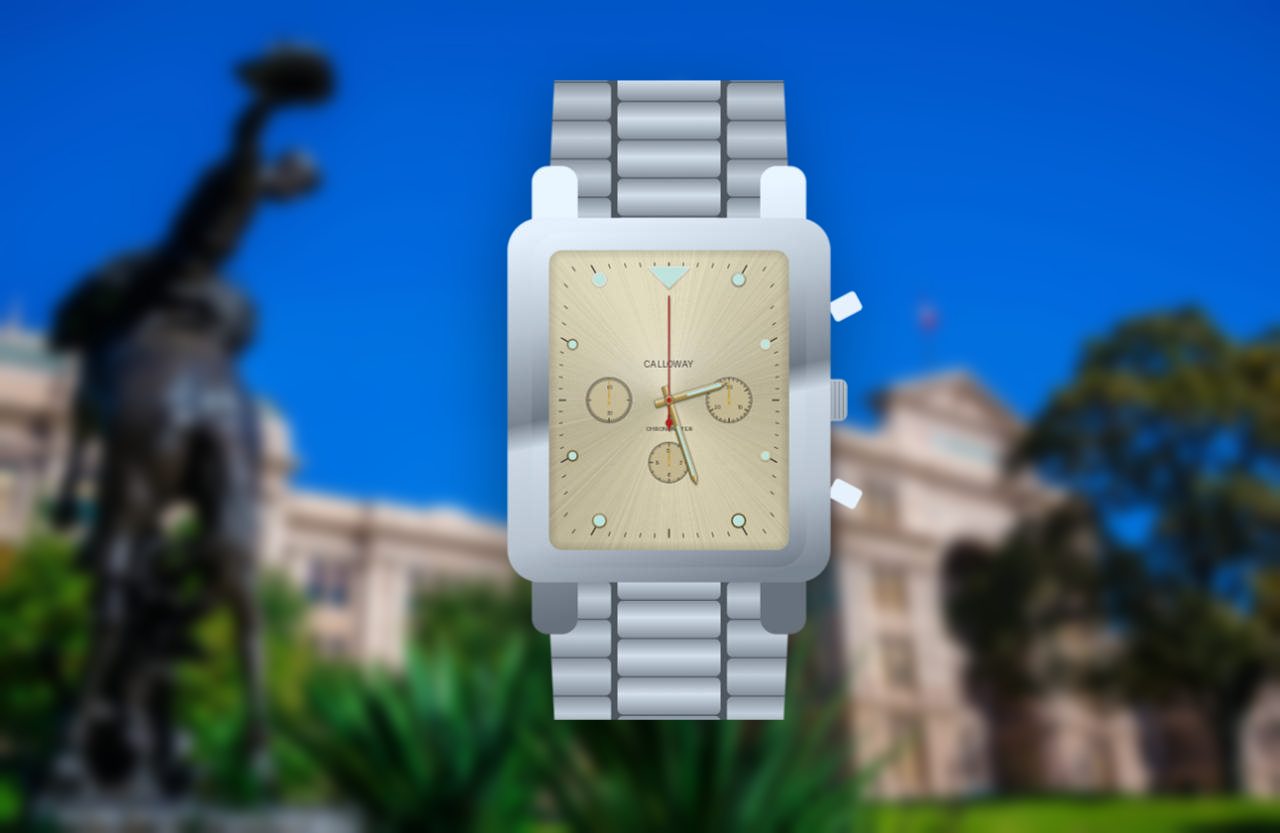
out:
2 h 27 min
